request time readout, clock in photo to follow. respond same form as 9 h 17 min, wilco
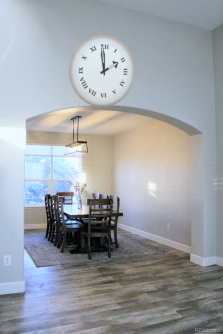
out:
1 h 59 min
